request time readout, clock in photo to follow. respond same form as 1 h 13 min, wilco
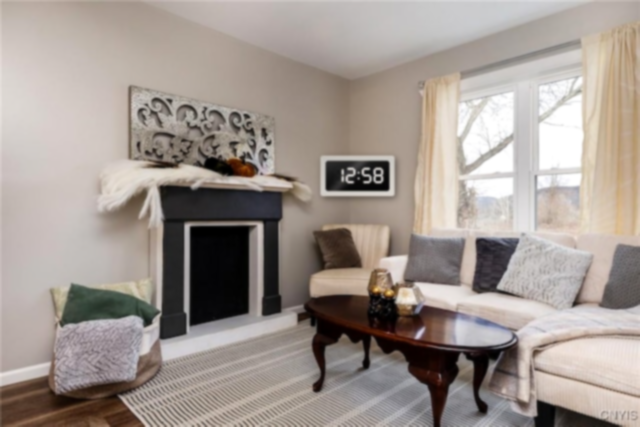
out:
12 h 58 min
